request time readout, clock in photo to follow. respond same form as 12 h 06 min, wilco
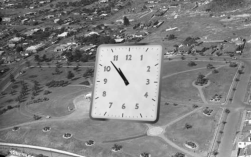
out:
10 h 53 min
